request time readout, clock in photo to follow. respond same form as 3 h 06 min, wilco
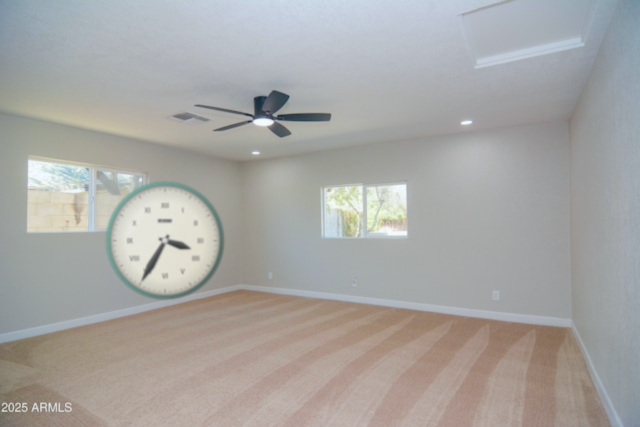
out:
3 h 35 min
